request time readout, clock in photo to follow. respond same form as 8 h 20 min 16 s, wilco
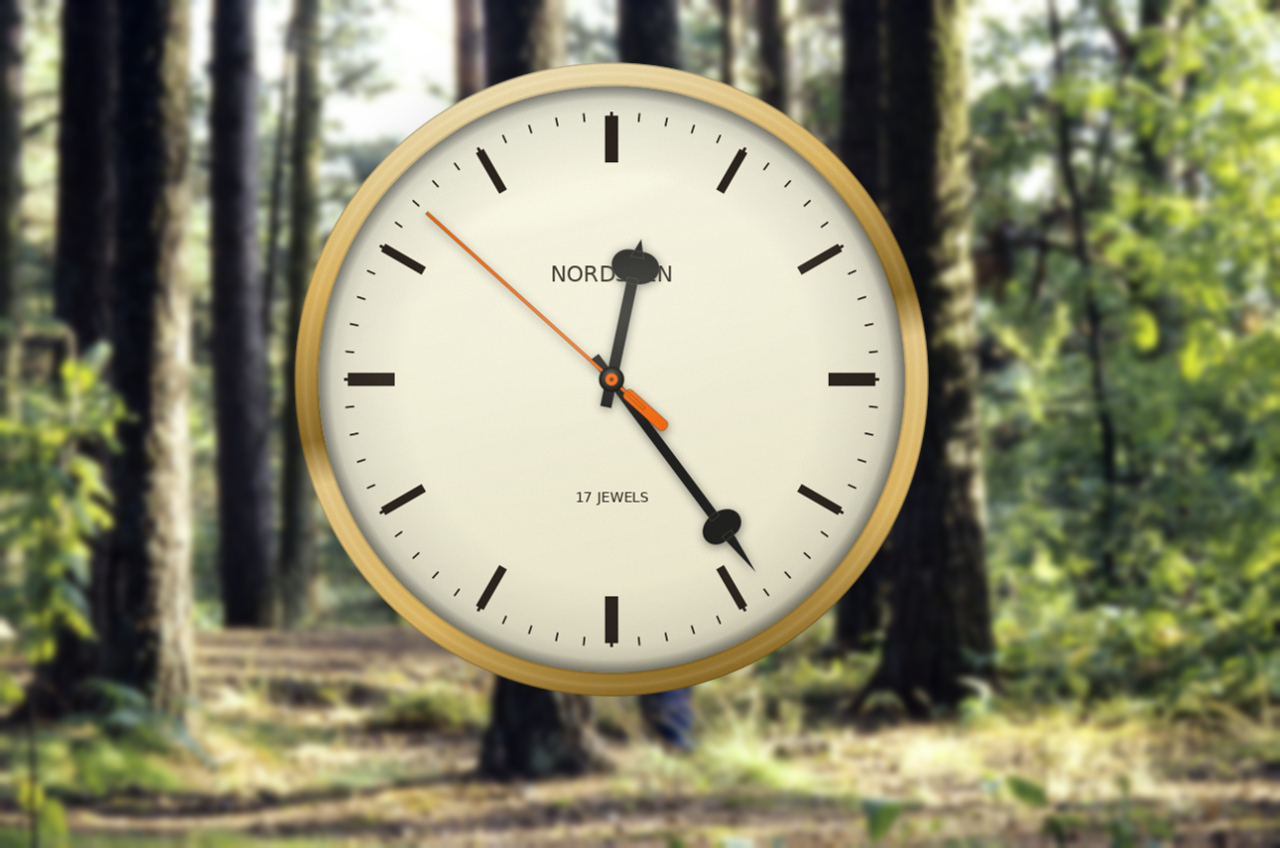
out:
12 h 23 min 52 s
